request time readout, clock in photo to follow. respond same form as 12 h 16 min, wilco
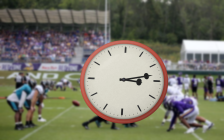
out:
3 h 13 min
